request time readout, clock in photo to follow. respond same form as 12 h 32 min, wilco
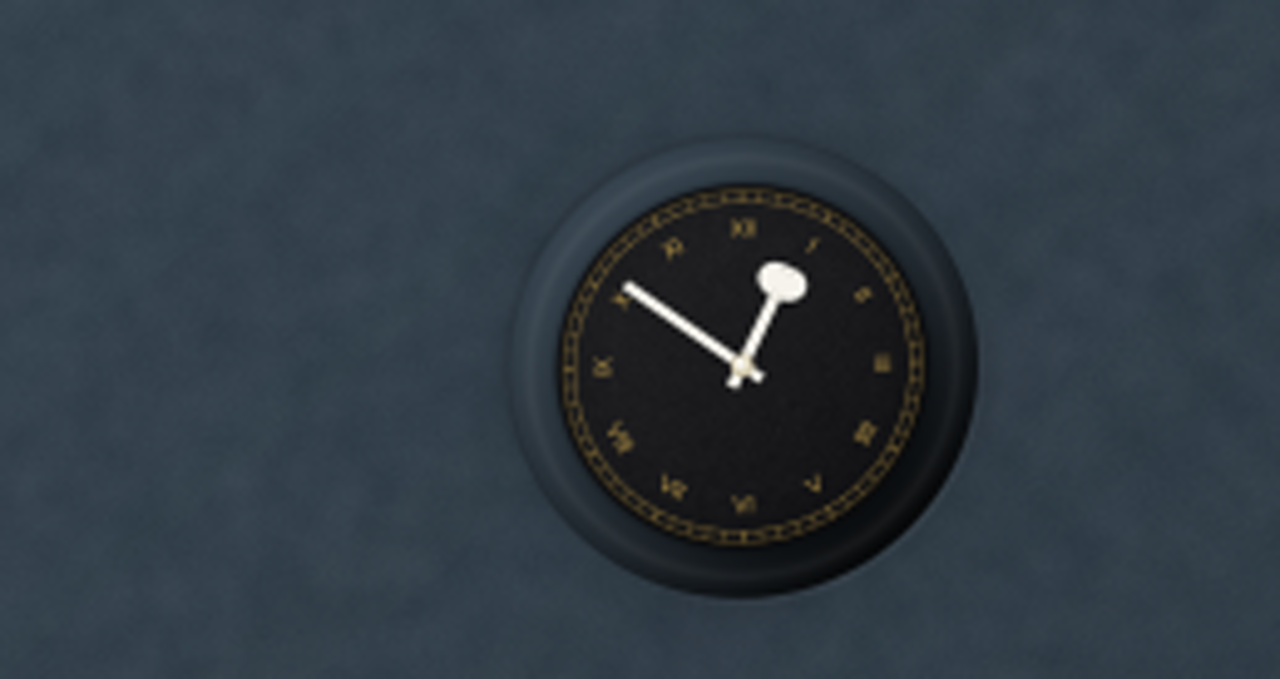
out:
12 h 51 min
